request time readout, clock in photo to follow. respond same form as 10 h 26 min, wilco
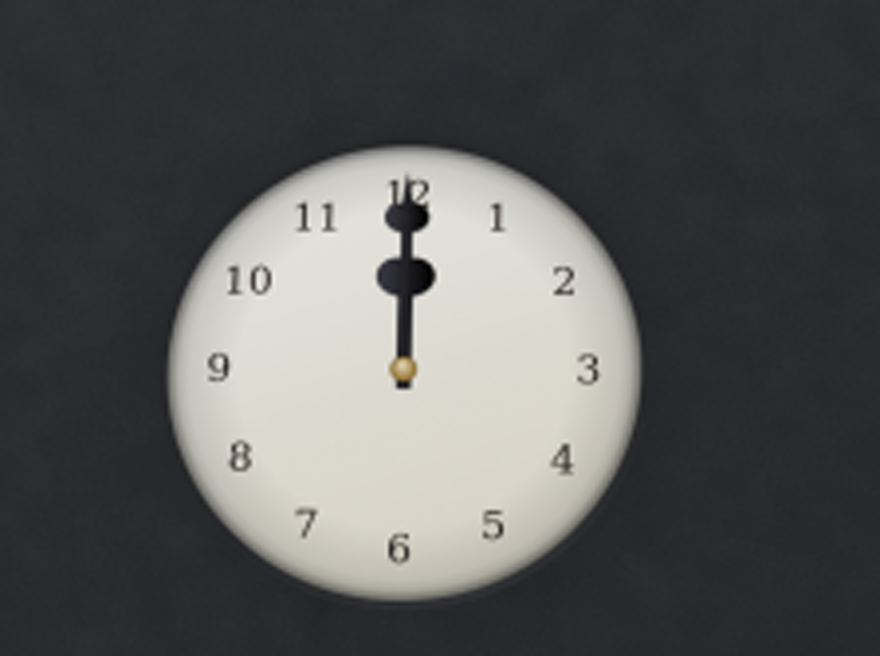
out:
12 h 00 min
